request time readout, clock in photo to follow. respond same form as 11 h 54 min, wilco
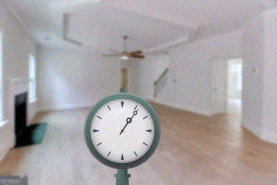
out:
1 h 06 min
